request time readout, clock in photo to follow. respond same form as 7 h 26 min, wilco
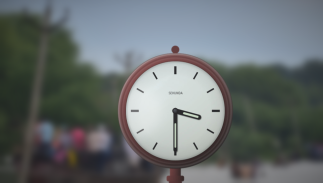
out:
3 h 30 min
